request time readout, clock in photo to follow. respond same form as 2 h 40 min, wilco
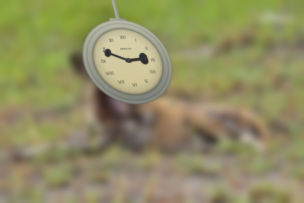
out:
2 h 49 min
